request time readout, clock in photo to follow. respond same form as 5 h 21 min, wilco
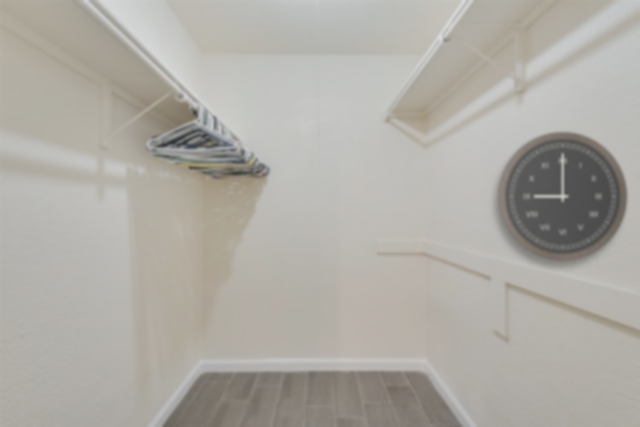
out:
9 h 00 min
